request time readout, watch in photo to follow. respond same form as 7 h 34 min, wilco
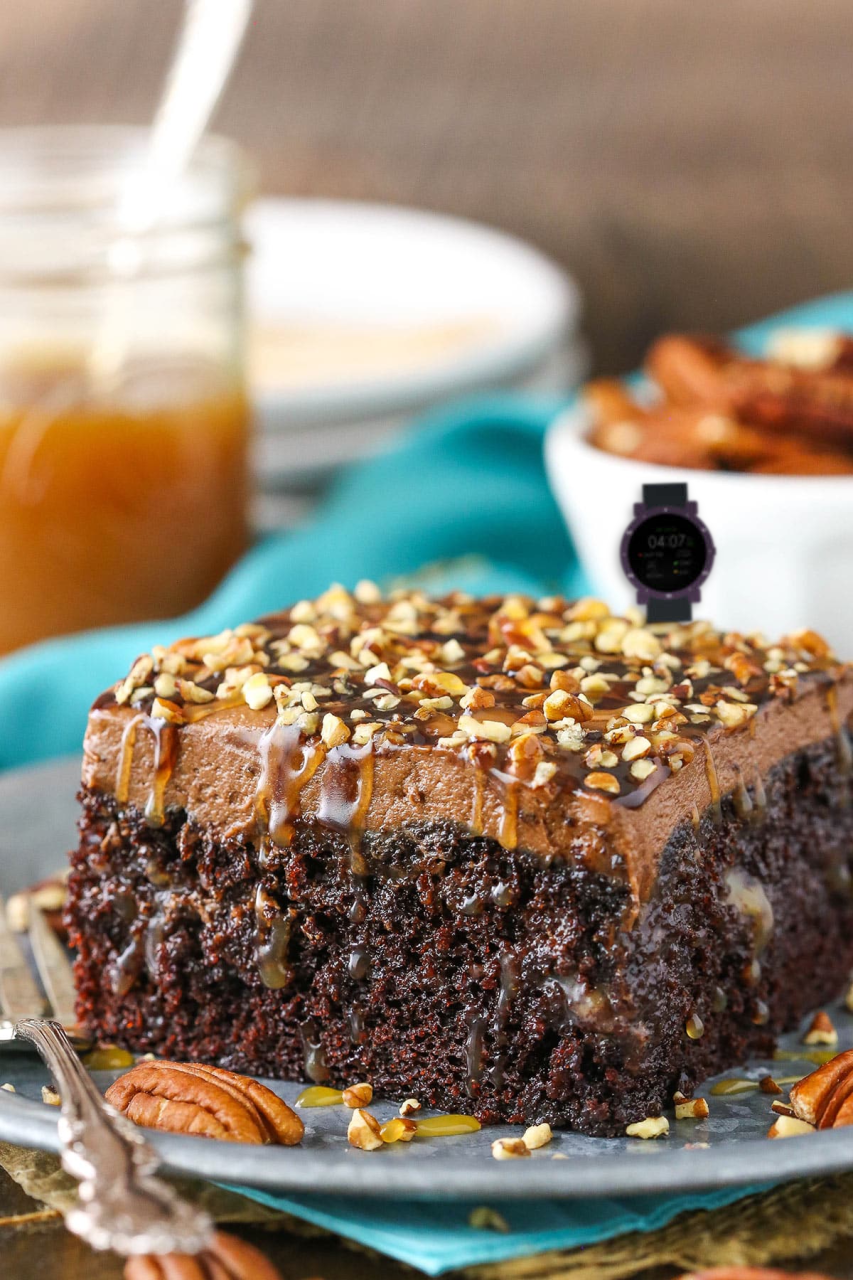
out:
4 h 07 min
